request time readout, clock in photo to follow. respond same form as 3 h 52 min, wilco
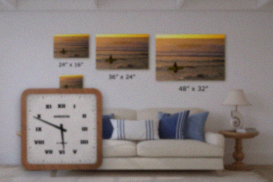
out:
5 h 49 min
